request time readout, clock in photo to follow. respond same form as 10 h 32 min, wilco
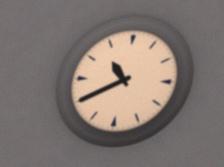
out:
10 h 40 min
